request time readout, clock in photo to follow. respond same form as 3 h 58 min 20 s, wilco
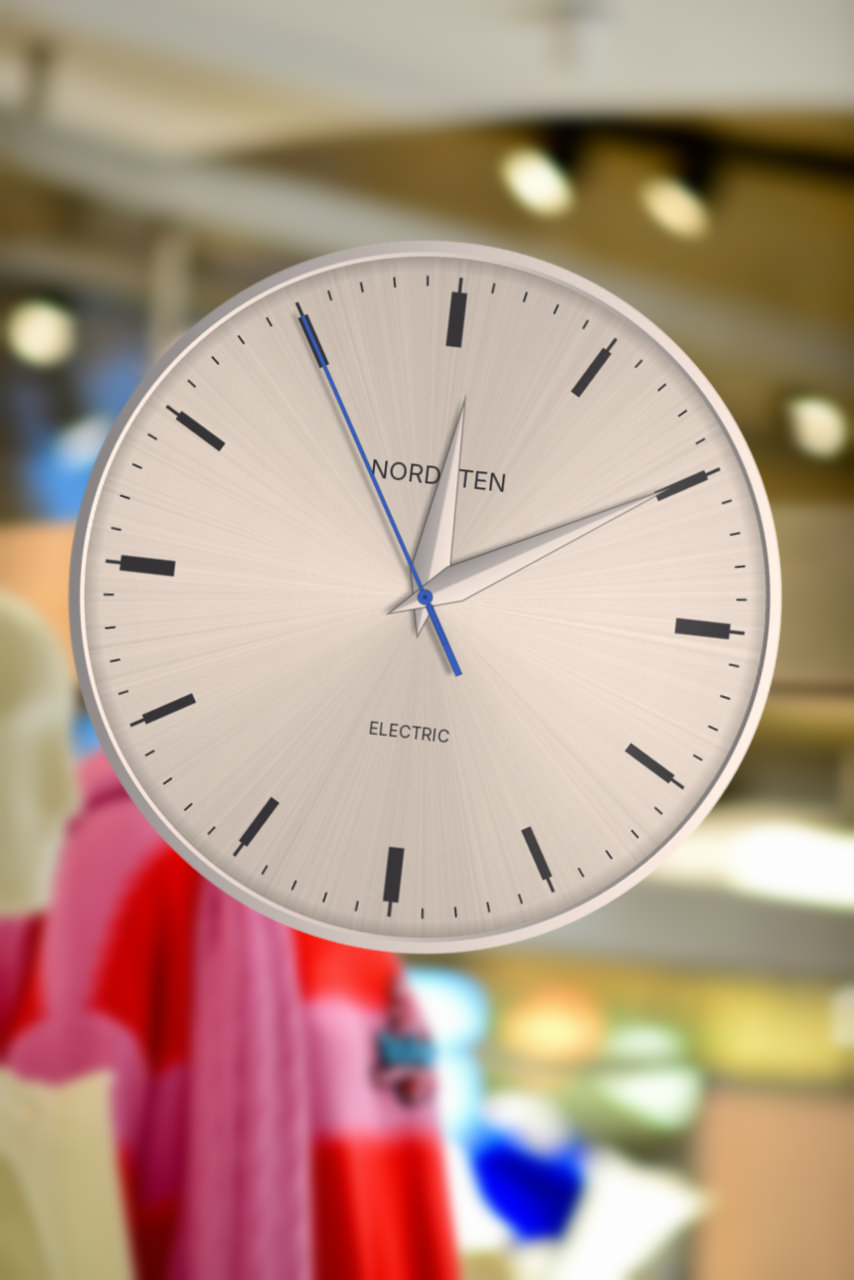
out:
12 h 09 min 55 s
